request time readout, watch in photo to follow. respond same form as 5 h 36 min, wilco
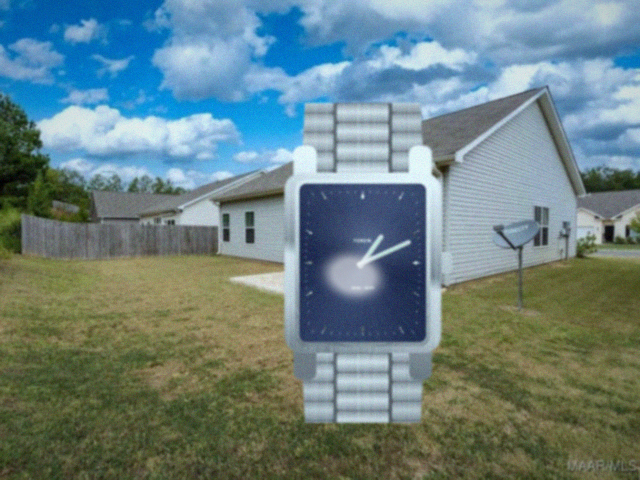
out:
1 h 11 min
